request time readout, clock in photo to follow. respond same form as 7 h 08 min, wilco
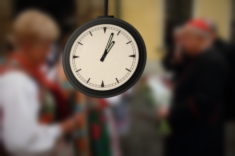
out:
1 h 03 min
